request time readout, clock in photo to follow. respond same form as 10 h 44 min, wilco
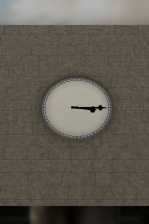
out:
3 h 15 min
